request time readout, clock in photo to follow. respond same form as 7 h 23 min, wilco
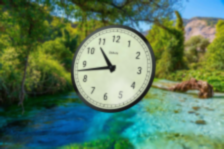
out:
10 h 43 min
